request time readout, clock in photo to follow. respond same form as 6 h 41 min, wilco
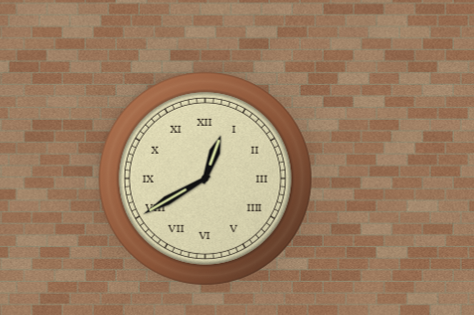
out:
12 h 40 min
